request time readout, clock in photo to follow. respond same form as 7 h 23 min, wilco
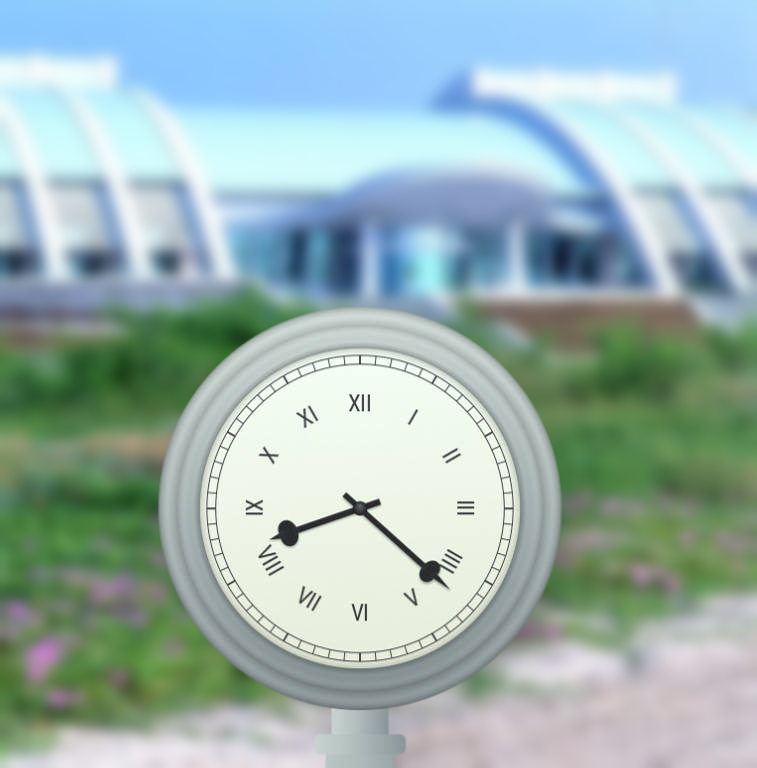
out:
8 h 22 min
